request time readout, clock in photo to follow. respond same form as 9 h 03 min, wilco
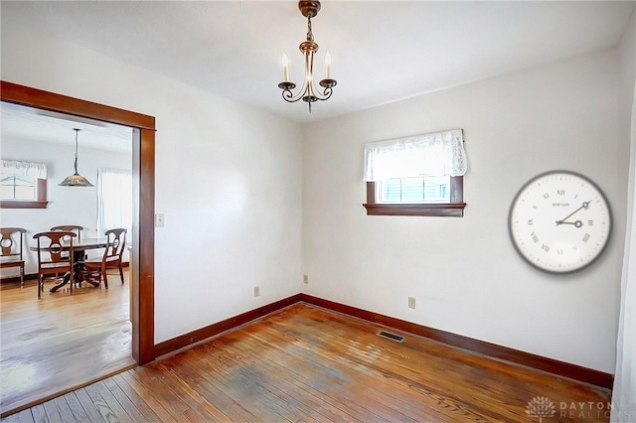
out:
3 h 09 min
